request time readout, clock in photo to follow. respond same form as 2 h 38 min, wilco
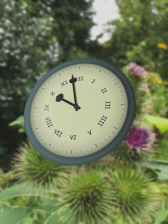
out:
9 h 58 min
